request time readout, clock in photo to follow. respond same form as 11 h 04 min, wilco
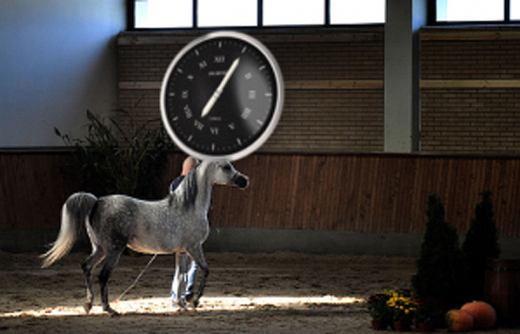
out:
7 h 05 min
